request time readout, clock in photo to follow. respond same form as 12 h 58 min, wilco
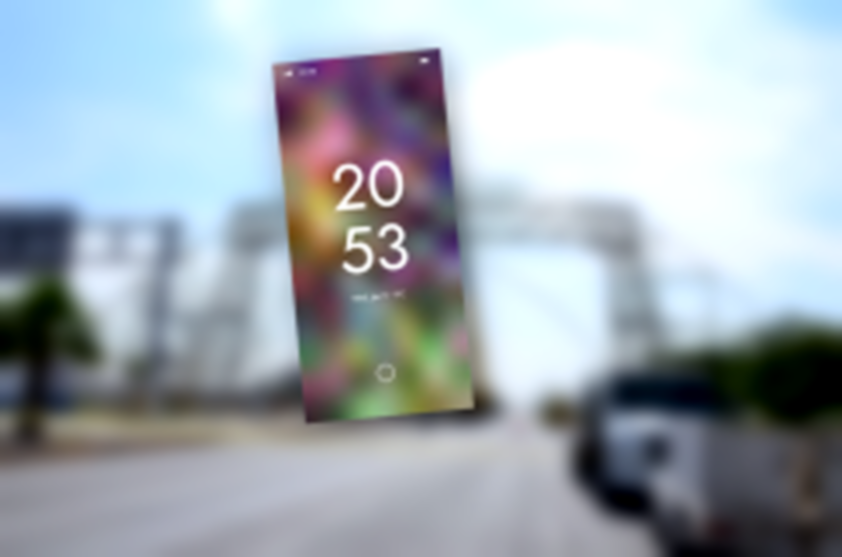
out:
20 h 53 min
